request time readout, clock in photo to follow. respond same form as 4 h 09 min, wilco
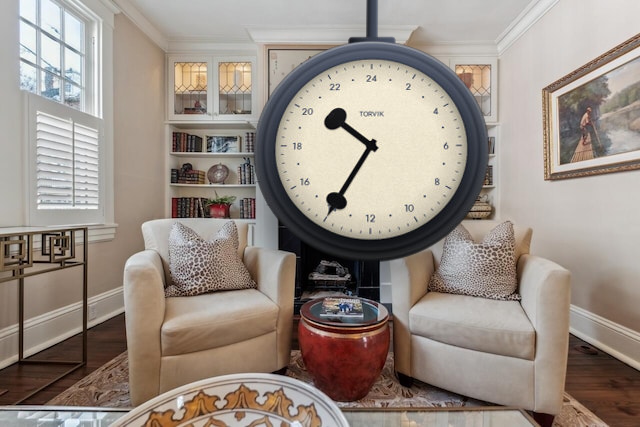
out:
20 h 35 min
